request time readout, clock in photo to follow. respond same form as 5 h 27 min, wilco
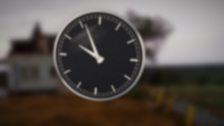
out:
9 h 56 min
